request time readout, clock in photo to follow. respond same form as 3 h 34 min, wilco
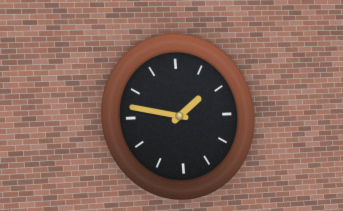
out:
1 h 47 min
